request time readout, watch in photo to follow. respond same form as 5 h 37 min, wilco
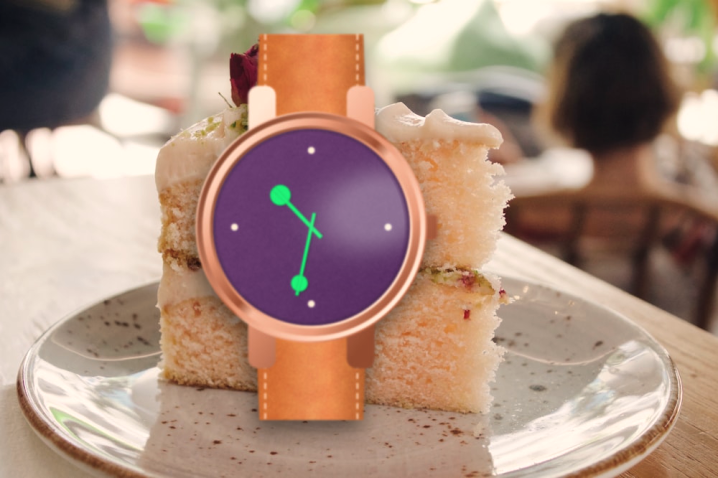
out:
10 h 32 min
